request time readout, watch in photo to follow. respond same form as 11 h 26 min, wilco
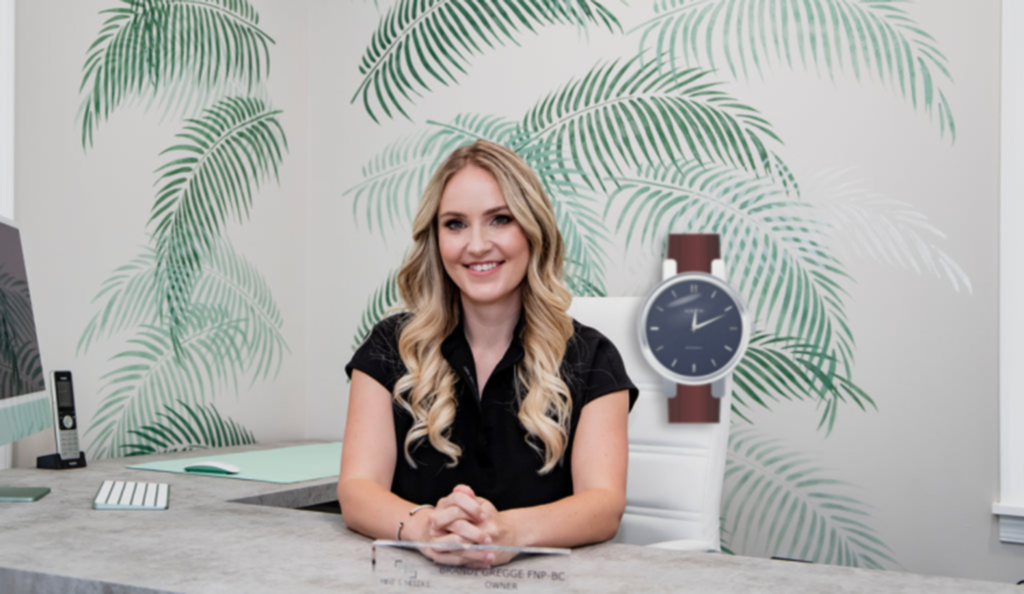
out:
12 h 11 min
